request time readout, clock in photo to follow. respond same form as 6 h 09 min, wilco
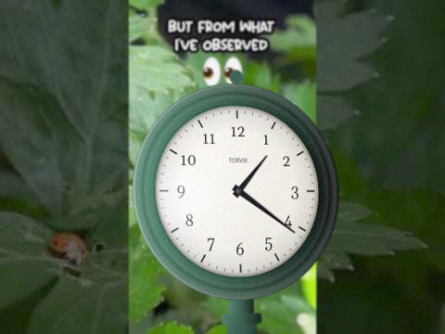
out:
1 h 21 min
